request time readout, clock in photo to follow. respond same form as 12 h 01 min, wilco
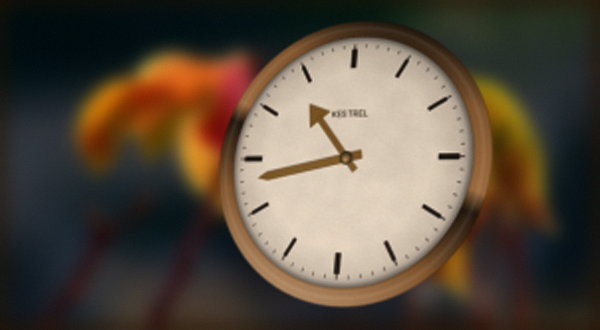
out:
10 h 43 min
